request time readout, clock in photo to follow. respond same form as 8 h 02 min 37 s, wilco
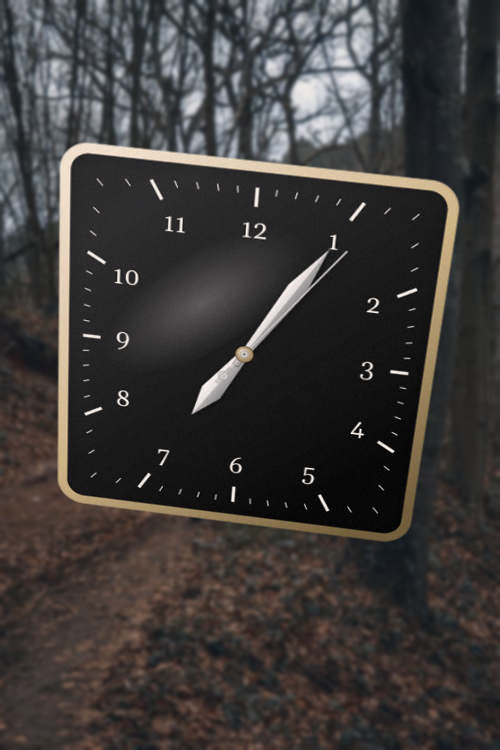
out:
7 h 05 min 06 s
